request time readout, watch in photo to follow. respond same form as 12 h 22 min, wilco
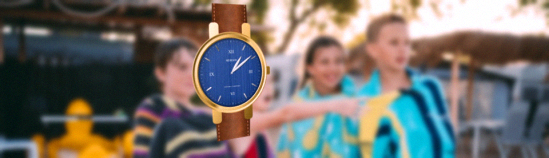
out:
1 h 09 min
